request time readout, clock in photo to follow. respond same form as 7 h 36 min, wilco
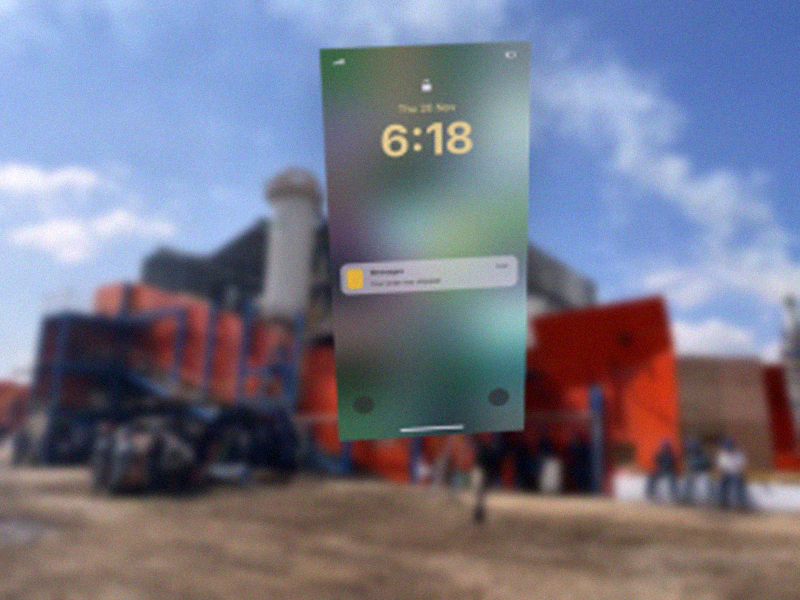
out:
6 h 18 min
